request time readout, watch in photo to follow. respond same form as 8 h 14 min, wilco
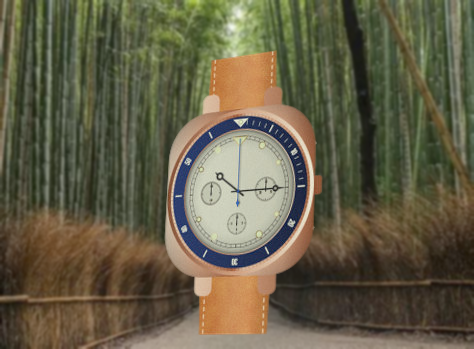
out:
10 h 15 min
